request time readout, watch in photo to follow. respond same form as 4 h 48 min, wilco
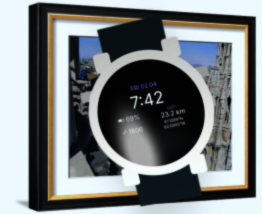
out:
7 h 42 min
